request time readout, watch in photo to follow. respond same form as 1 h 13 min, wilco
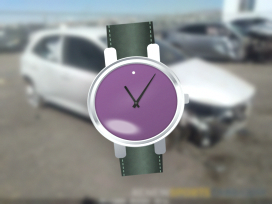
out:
11 h 06 min
